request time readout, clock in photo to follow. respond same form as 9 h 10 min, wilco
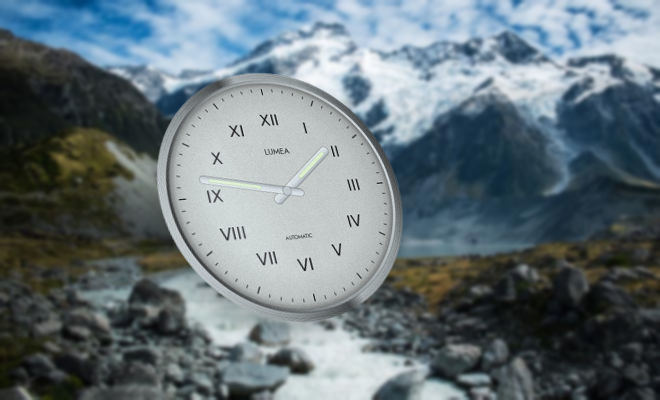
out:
1 h 47 min
